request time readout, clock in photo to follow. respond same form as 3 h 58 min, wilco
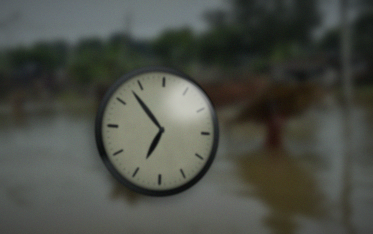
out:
6 h 53 min
